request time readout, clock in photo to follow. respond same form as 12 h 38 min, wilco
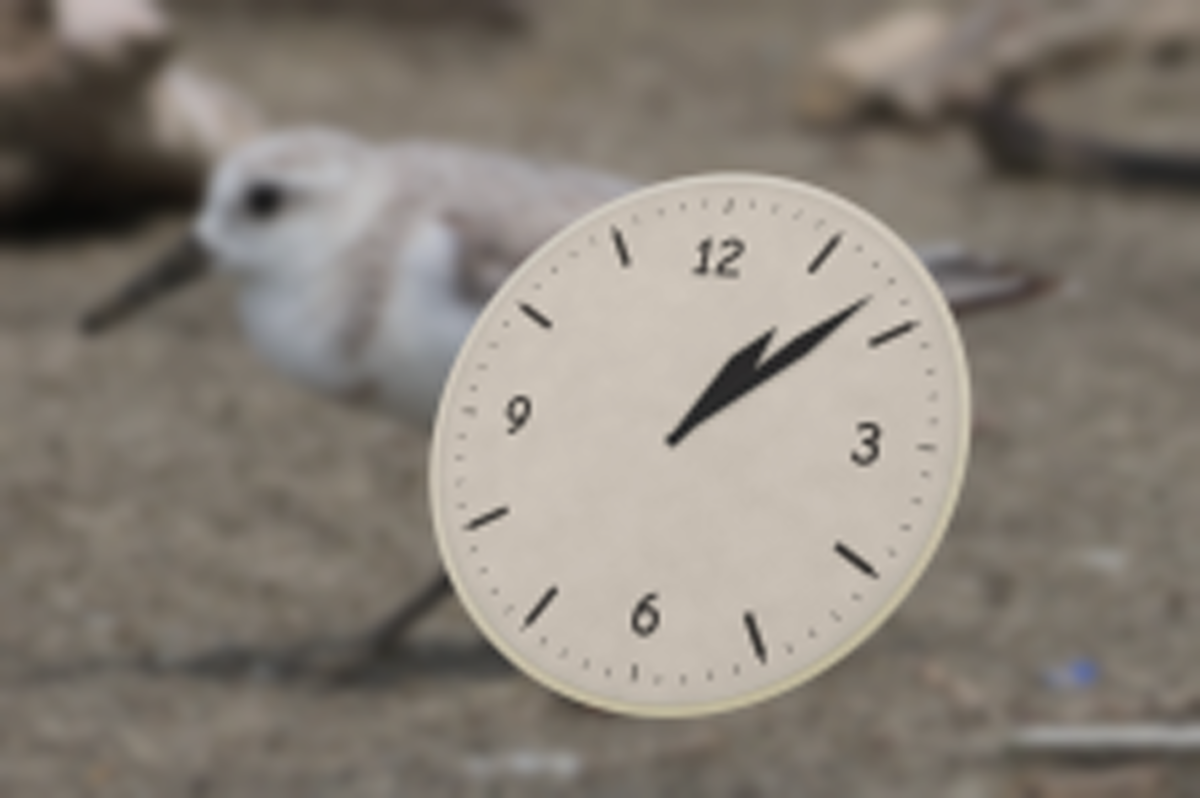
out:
1 h 08 min
